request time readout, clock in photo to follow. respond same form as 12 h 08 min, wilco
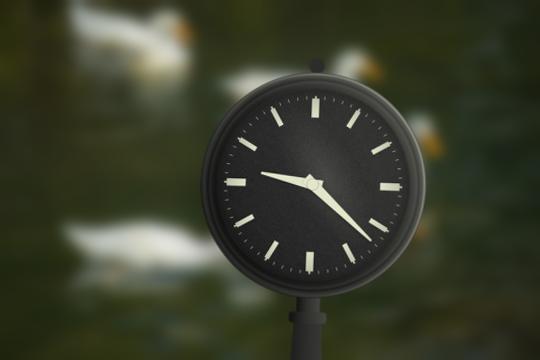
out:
9 h 22 min
